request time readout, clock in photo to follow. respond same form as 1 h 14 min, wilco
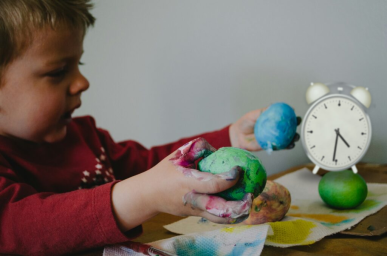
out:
4 h 31 min
